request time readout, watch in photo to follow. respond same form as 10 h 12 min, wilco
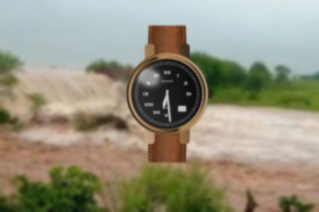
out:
6 h 29 min
